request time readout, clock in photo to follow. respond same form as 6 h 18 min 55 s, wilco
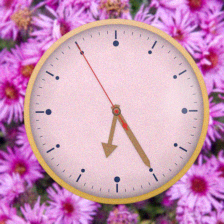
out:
6 h 24 min 55 s
